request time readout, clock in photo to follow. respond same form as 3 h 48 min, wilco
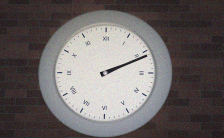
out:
2 h 11 min
